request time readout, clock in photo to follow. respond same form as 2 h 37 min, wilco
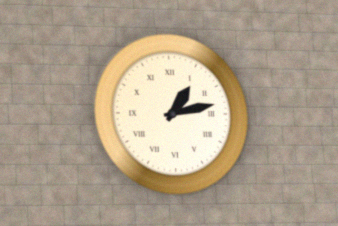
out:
1 h 13 min
